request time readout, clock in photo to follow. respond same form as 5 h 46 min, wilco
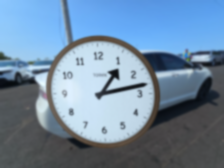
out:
1 h 13 min
